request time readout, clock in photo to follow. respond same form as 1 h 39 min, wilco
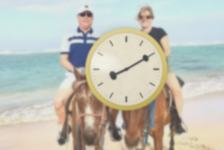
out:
8 h 10 min
